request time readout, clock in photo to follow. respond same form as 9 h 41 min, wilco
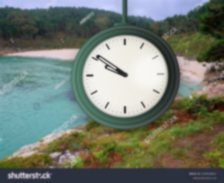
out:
9 h 51 min
